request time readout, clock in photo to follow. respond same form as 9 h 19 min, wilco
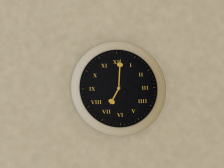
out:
7 h 01 min
